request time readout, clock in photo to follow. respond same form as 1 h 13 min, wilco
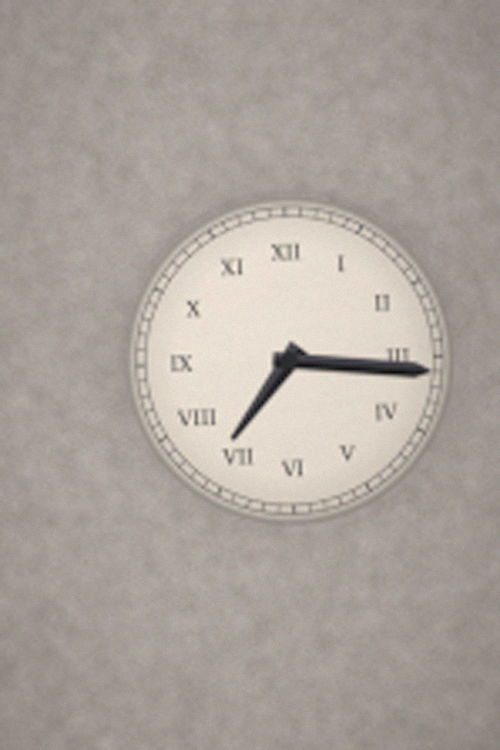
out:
7 h 16 min
